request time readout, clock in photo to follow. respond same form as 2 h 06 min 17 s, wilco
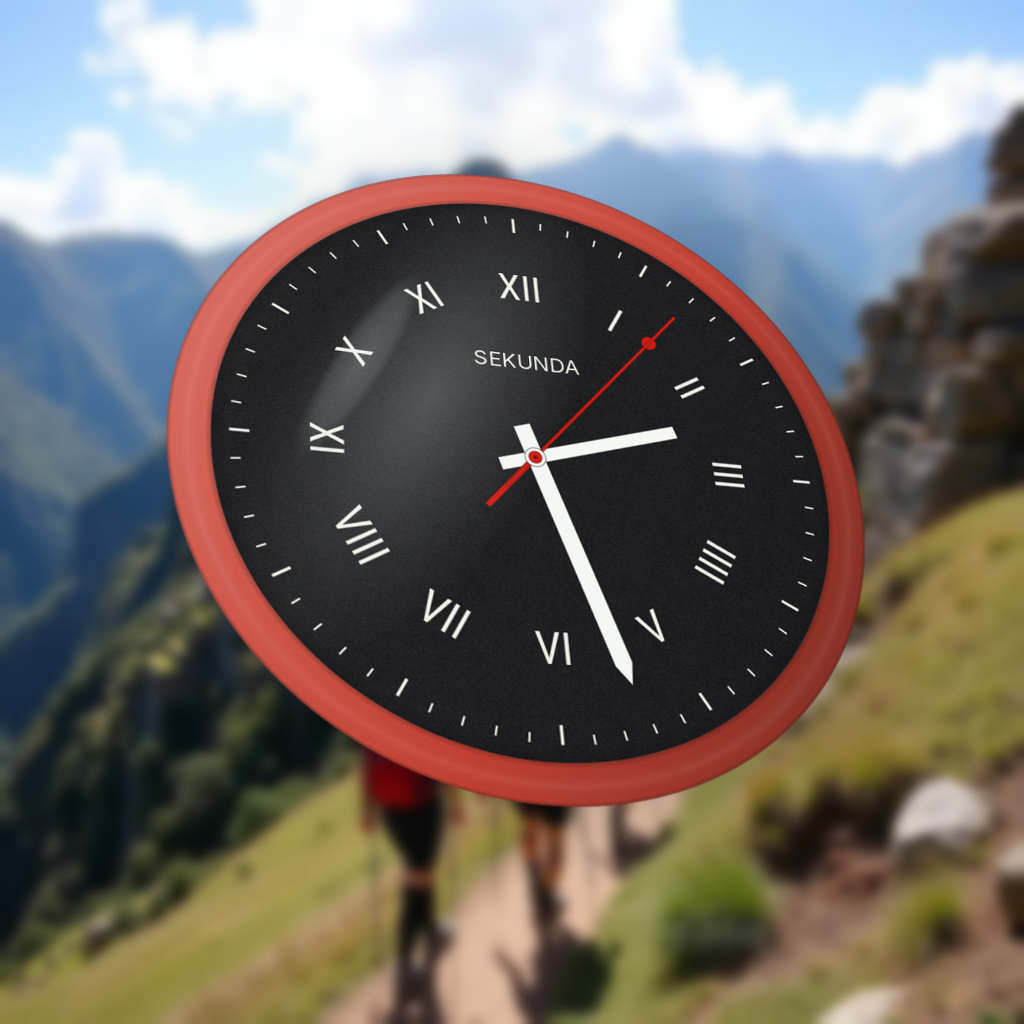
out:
2 h 27 min 07 s
